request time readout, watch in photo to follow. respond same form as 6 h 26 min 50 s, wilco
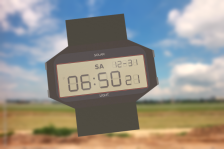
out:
6 h 50 min 21 s
